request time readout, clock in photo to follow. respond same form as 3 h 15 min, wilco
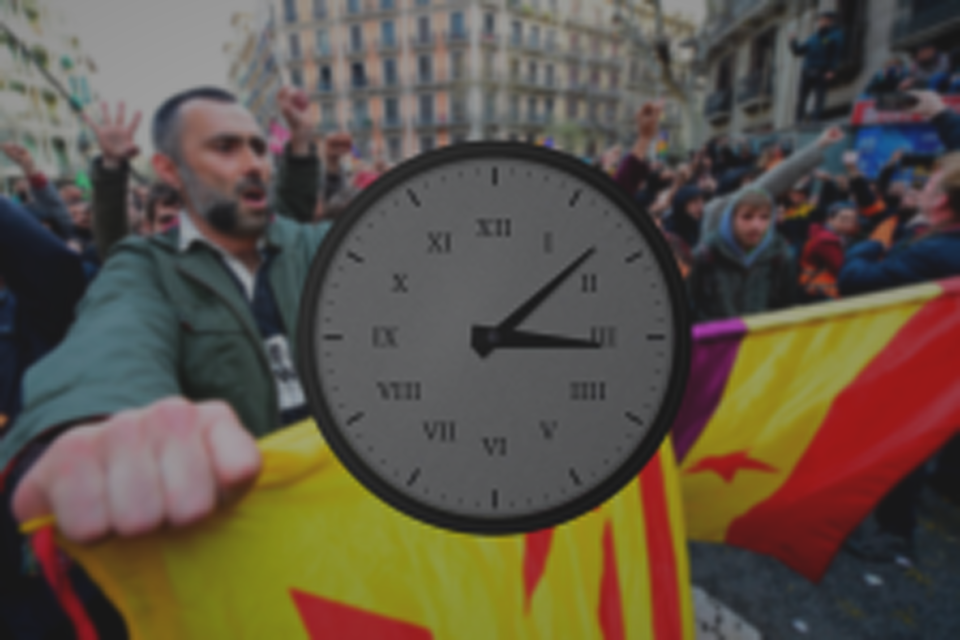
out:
3 h 08 min
